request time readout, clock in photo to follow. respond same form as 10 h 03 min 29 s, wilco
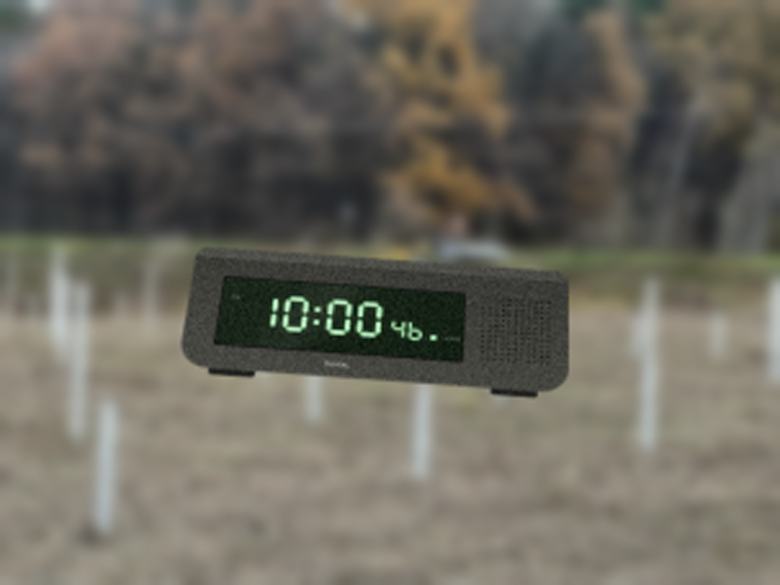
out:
10 h 00 min 46 s
